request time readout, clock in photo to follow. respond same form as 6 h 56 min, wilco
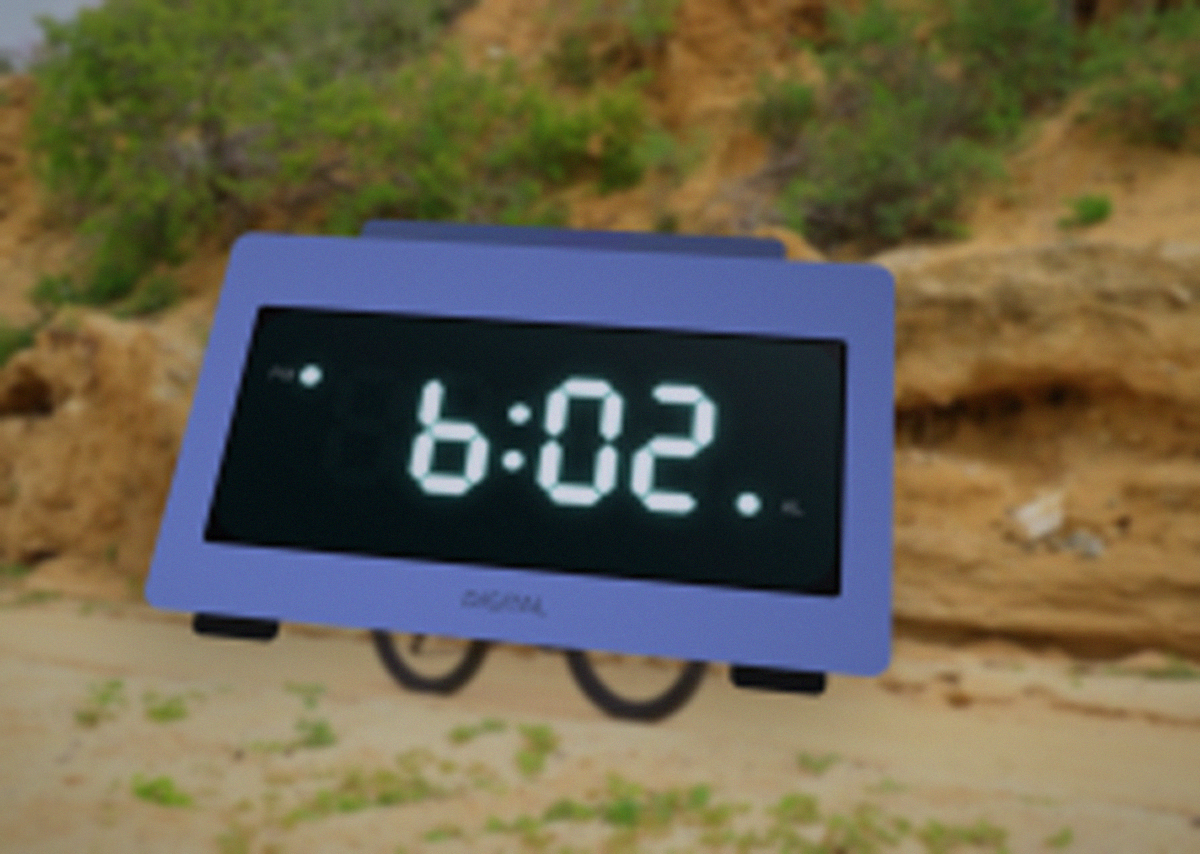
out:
6 h 02 min
